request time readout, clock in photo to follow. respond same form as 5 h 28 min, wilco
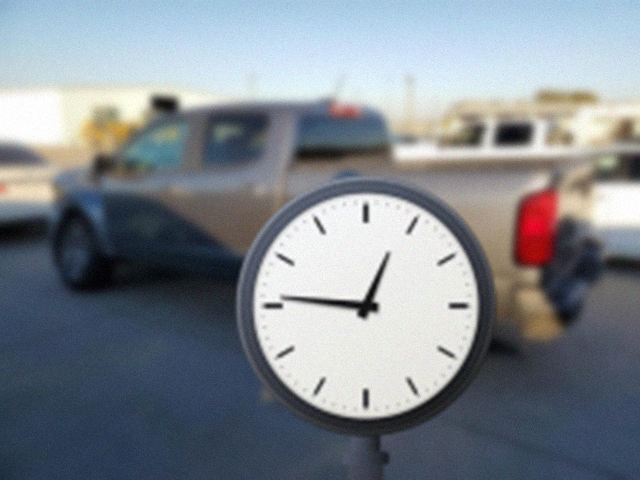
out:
12 h 46 min
